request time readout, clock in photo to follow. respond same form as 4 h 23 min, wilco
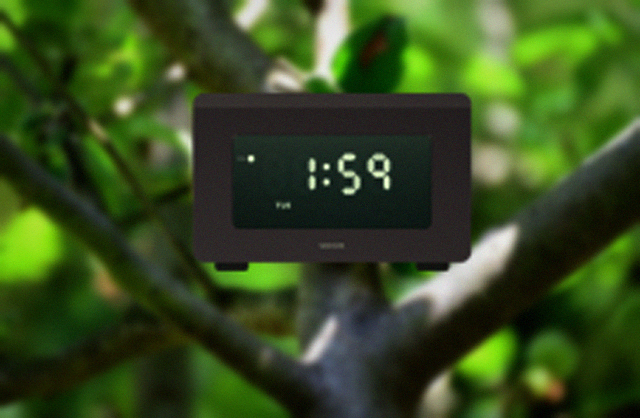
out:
1 h 59 min
